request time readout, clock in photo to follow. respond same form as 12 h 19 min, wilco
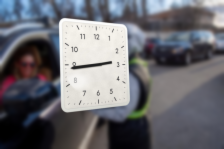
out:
2 h 44 min
